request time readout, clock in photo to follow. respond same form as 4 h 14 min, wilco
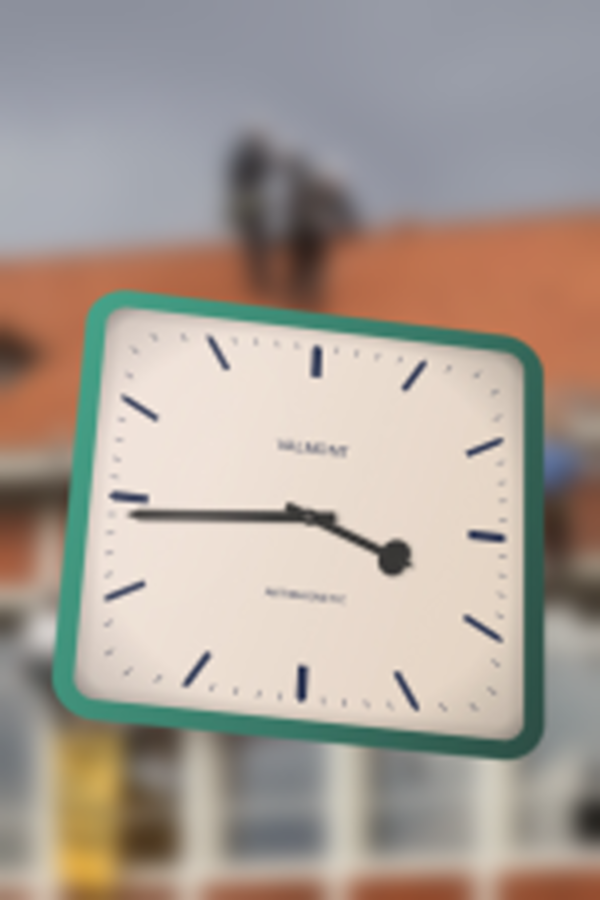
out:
3 h 44 min
